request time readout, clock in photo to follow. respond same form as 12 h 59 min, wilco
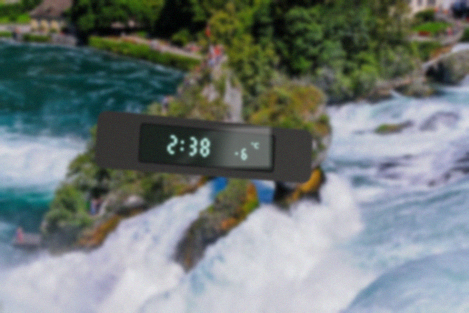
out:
2 h 38 min
